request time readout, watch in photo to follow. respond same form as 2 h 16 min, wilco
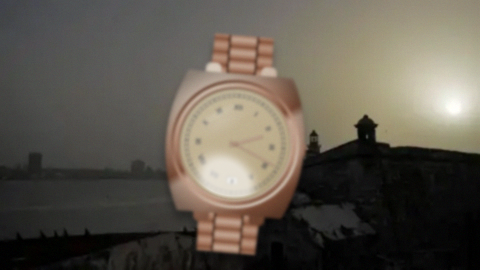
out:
2 h 19 min
